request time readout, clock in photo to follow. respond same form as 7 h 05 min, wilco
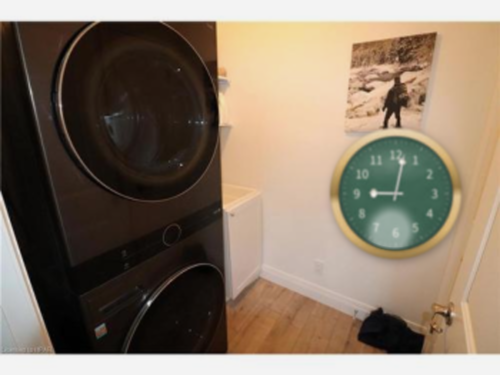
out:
9 h 02 min
